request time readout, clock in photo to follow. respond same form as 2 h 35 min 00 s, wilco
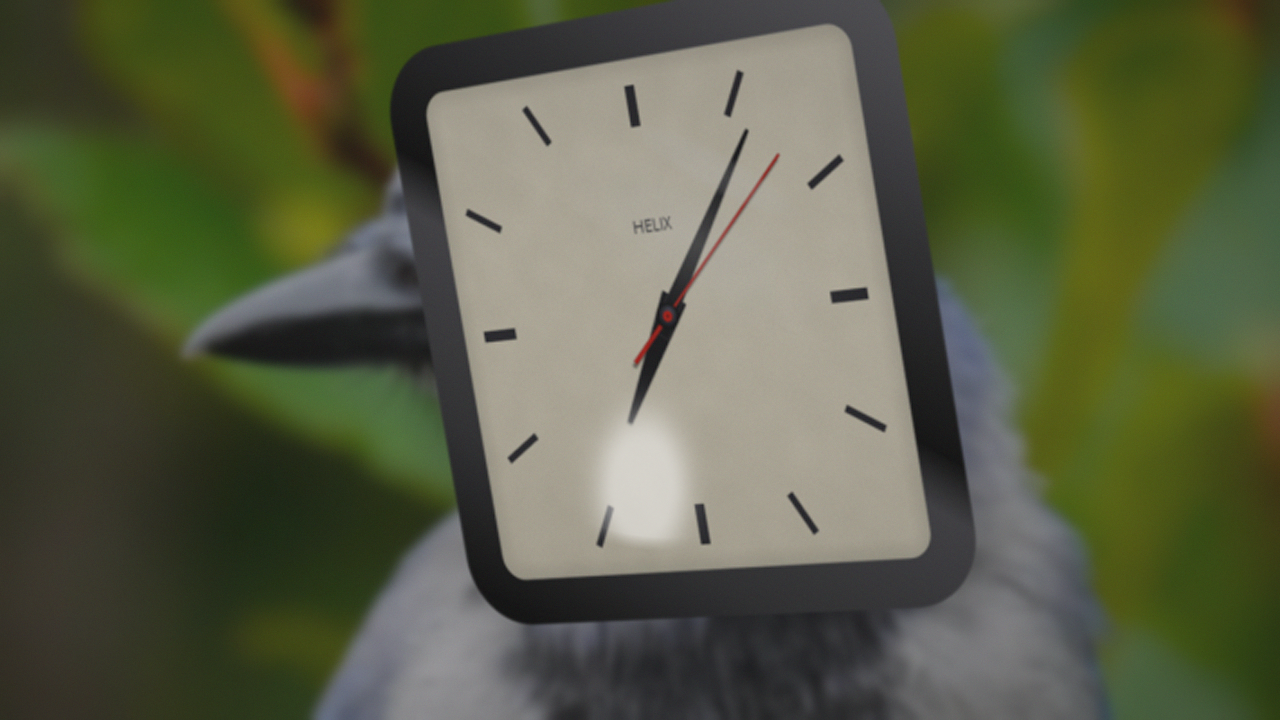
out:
7 h 06 min 08 s
